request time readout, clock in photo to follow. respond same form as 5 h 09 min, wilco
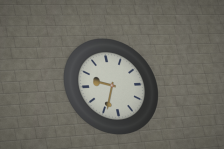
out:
9 h 34 min
